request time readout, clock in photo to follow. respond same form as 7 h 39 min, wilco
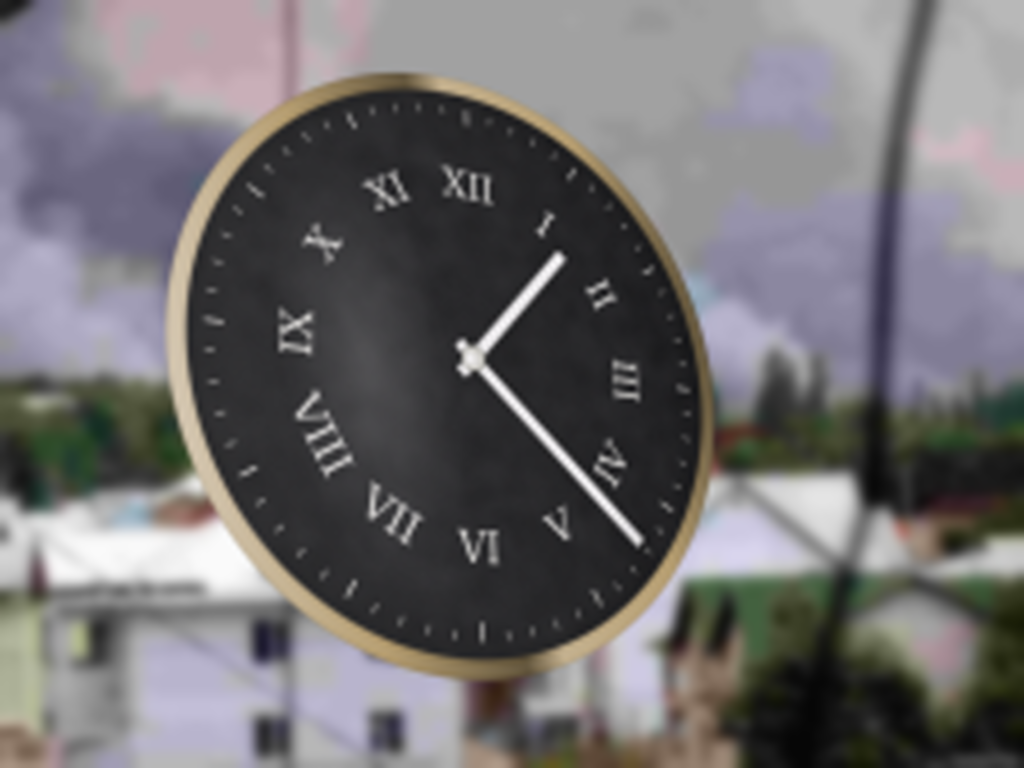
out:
1 h 22 min
